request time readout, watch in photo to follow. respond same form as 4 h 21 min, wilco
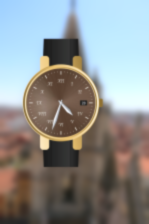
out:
4 h 33 min
